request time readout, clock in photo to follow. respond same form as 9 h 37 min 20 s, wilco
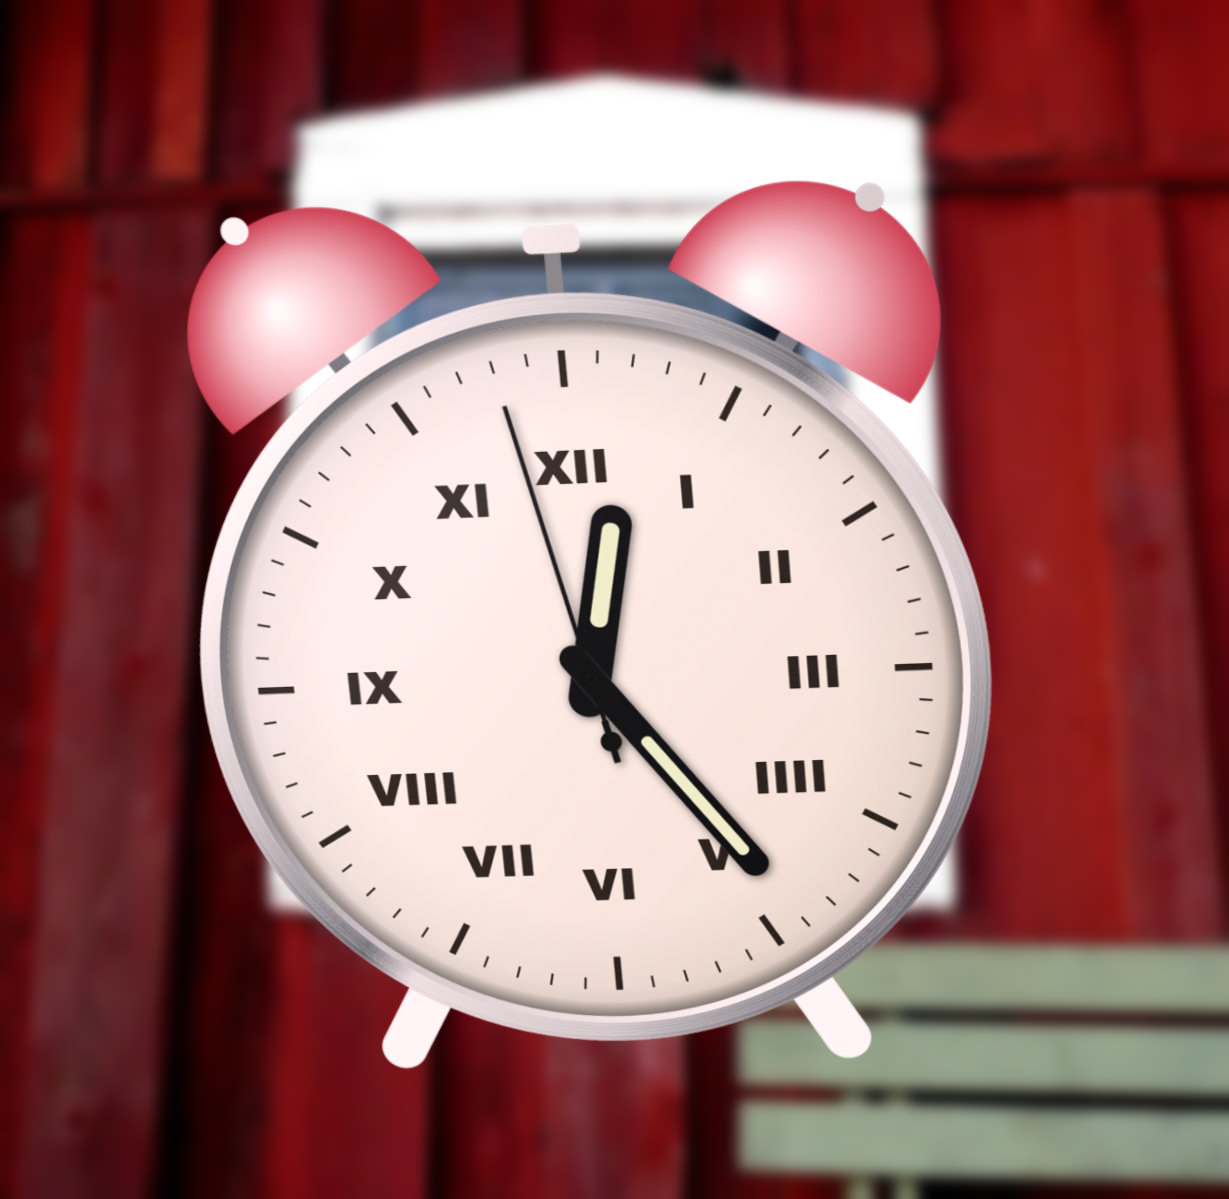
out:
12 h 23 min 58 s
